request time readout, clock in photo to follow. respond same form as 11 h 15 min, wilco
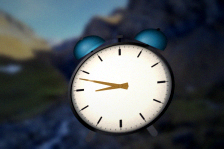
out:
8 h 48 min
